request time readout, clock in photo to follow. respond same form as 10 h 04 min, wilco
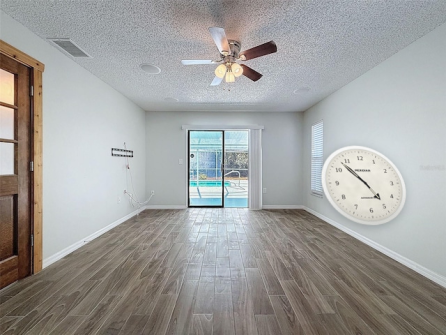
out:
4 h 53 min
